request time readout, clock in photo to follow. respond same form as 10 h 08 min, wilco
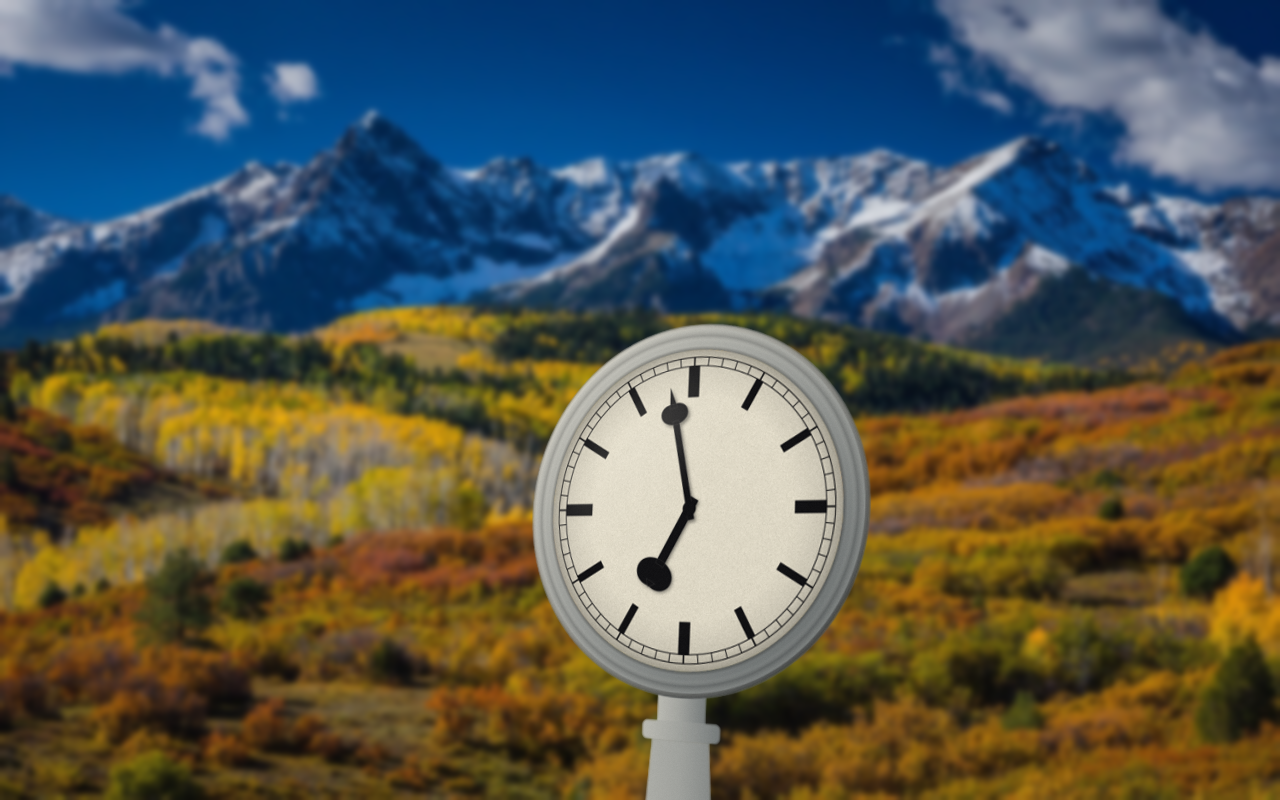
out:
6 h 58 min
